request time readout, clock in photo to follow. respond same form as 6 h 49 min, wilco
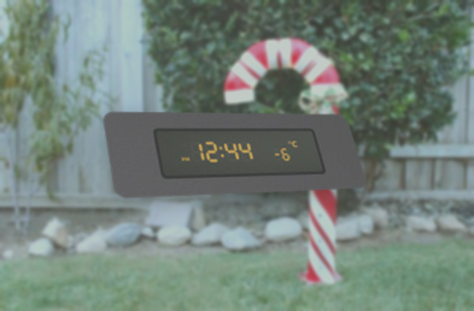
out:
12 h 44 min
